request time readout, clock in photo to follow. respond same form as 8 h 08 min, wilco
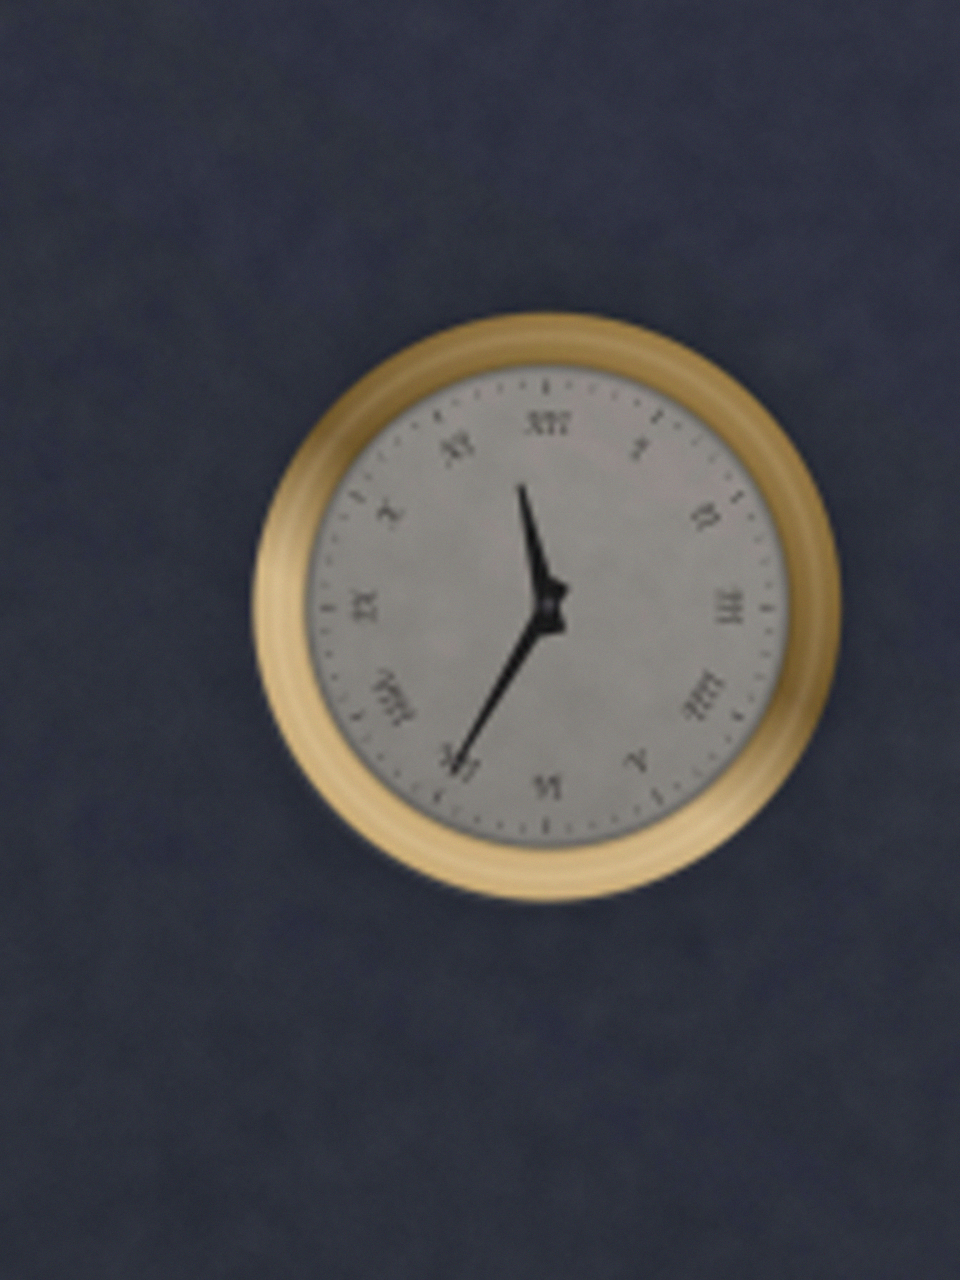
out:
11 h 35 min
